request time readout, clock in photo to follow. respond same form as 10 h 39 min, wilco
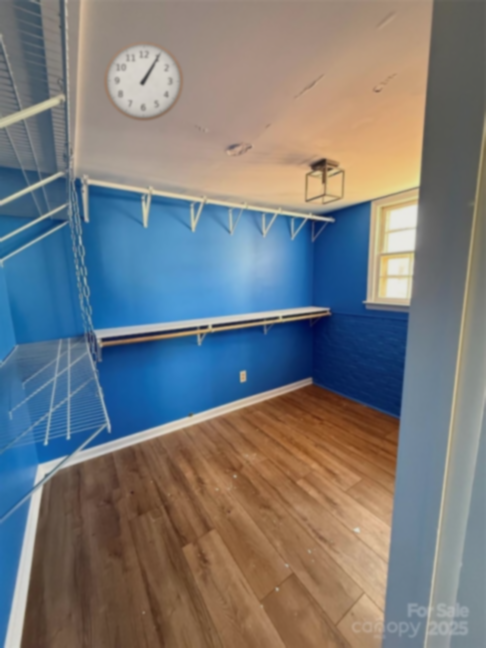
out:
1 h 05 min
